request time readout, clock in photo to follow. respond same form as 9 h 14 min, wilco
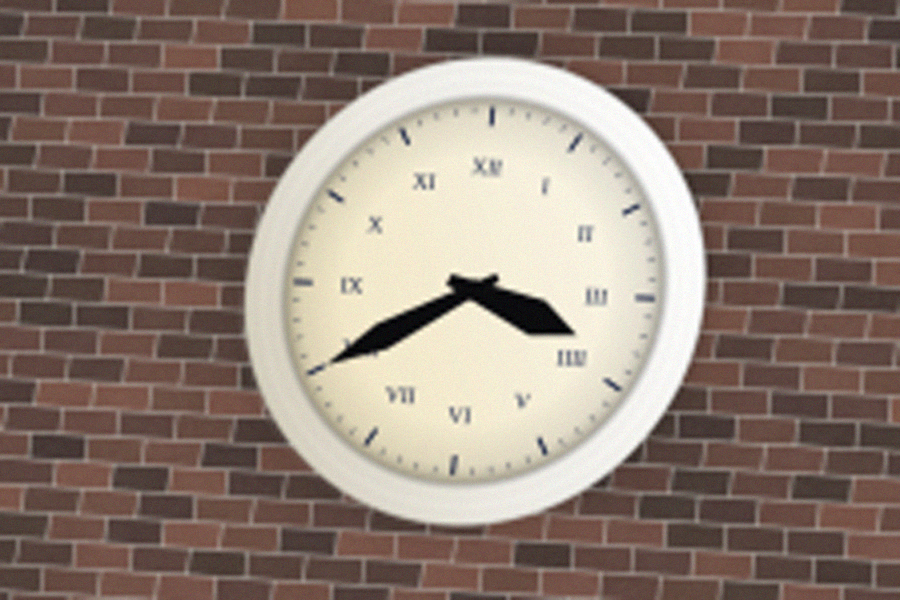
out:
3 h 40 min
